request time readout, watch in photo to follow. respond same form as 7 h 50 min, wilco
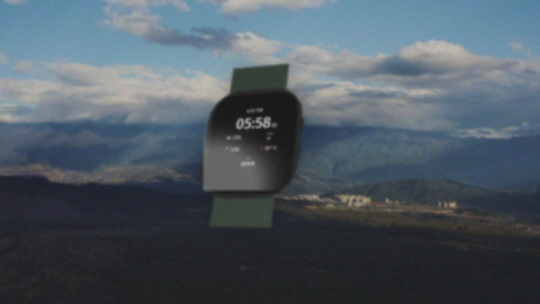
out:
5 h 58 min
